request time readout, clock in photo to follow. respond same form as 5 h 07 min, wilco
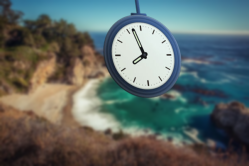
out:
7 h 57 min
